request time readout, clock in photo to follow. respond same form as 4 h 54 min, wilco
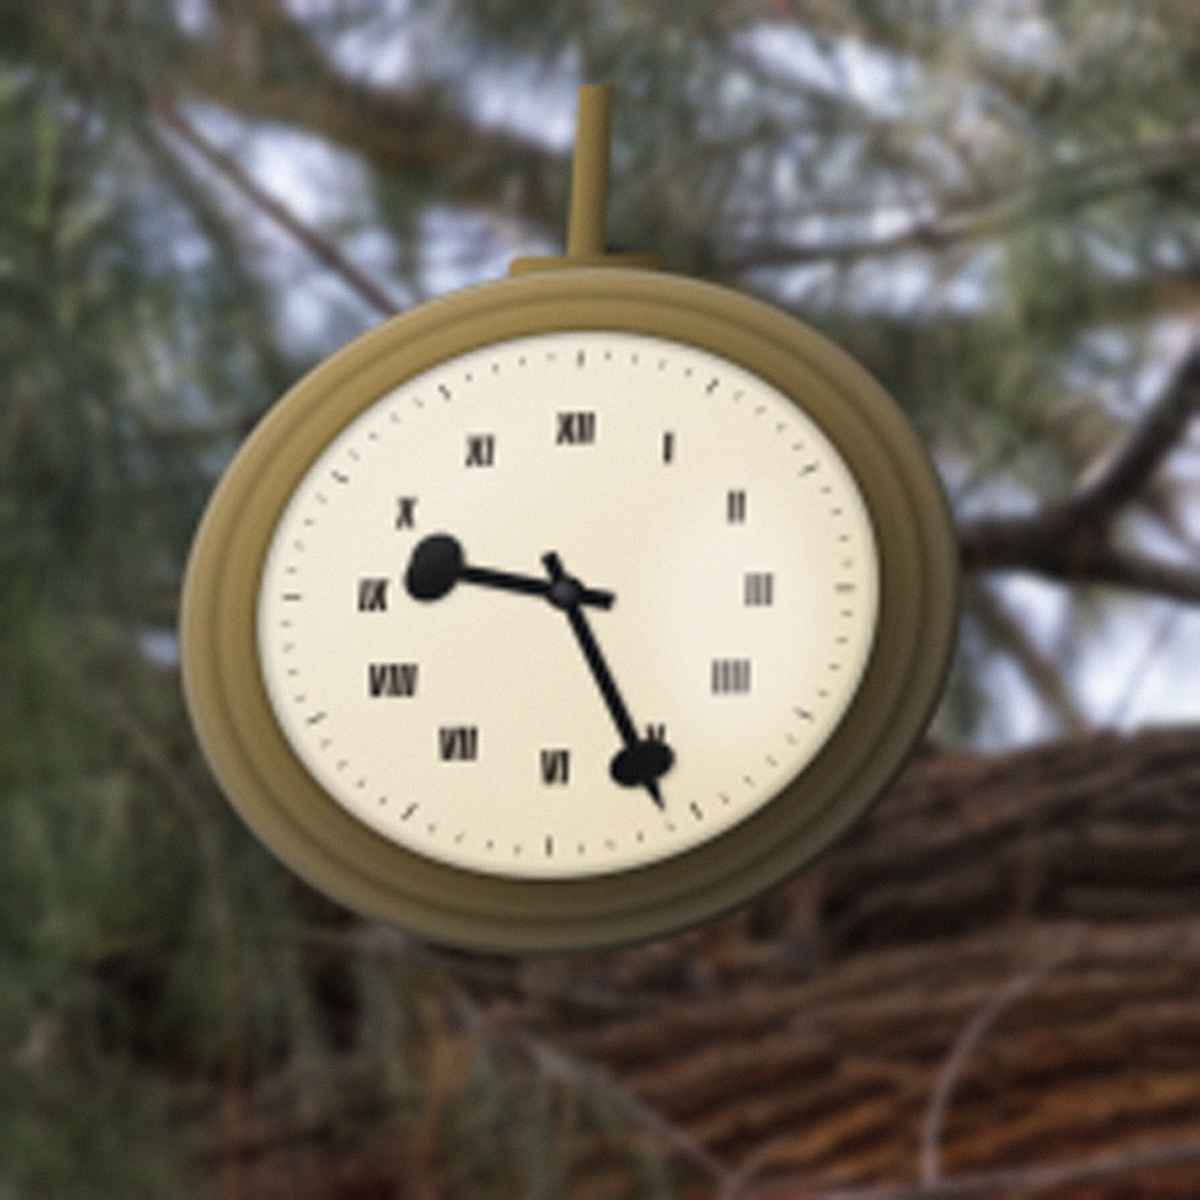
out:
9 h 26 min
